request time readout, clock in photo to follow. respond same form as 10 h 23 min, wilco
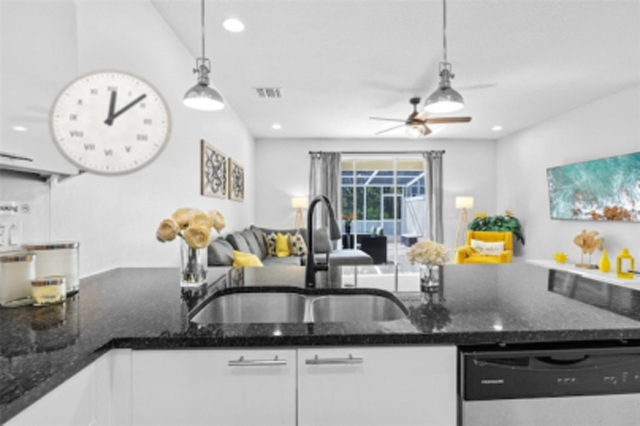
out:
12 h 08 min
